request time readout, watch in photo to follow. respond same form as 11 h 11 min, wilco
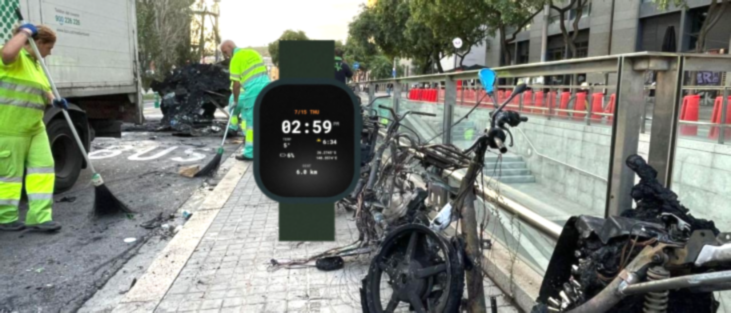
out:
2 h 59 min
